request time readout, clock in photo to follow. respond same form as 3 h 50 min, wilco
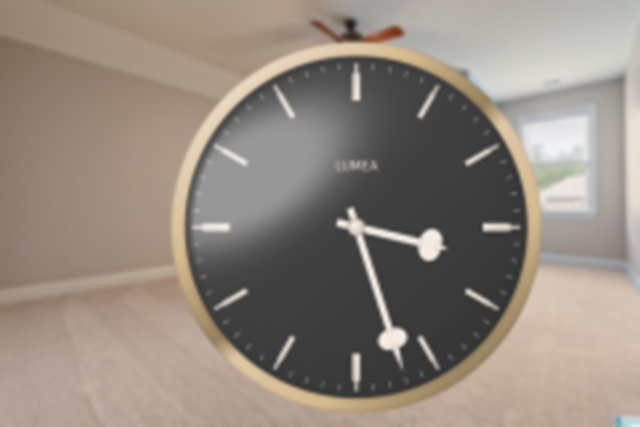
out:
3 h 27 min
